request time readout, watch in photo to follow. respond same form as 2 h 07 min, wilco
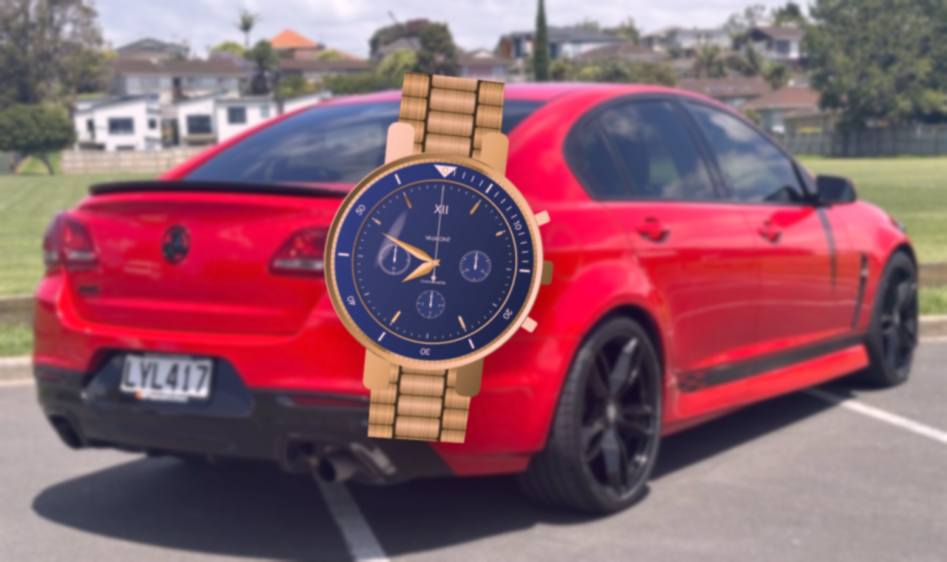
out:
7 h 49 min
